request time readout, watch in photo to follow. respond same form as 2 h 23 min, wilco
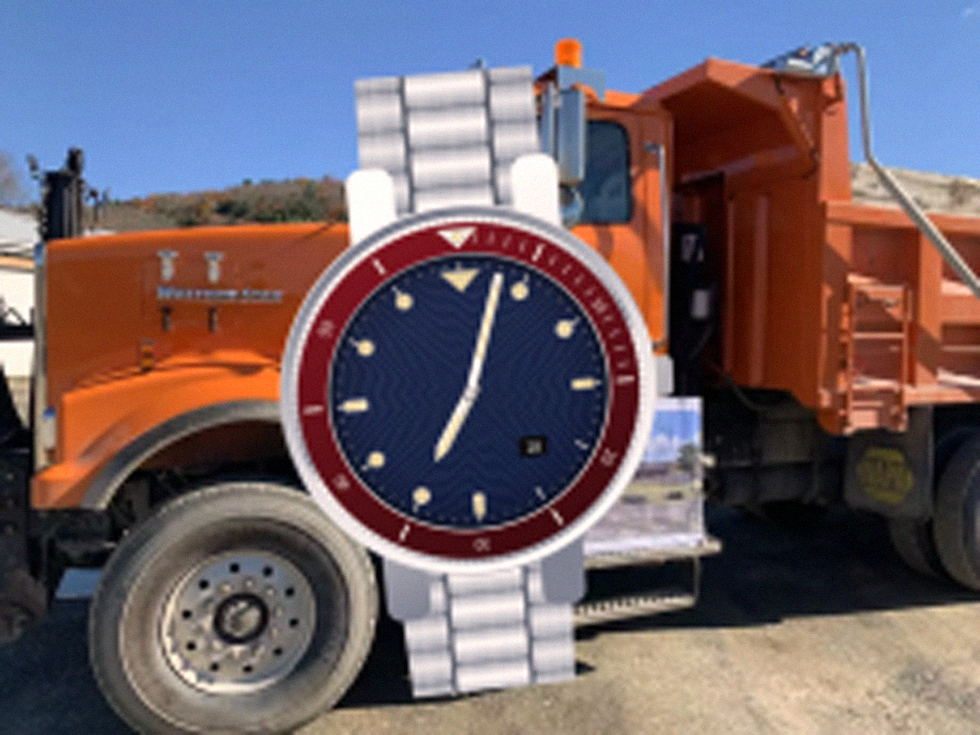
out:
7 h 03 min
